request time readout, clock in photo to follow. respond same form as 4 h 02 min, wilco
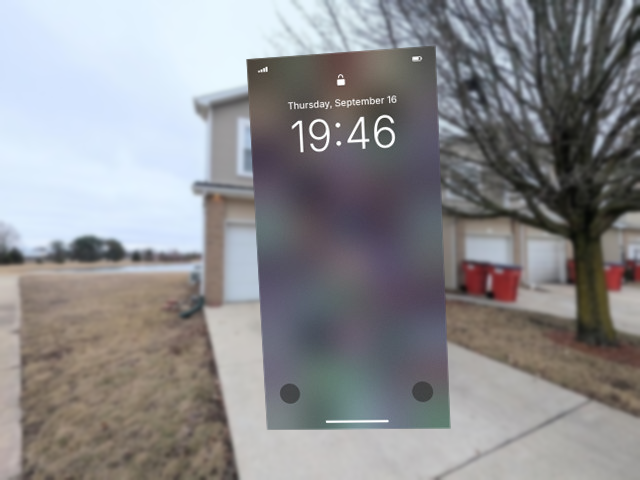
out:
19 h 46 min
